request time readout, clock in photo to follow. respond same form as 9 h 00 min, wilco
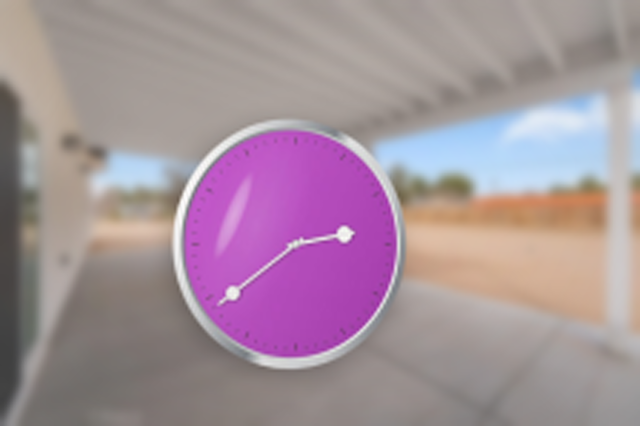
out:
2 h 39 min
